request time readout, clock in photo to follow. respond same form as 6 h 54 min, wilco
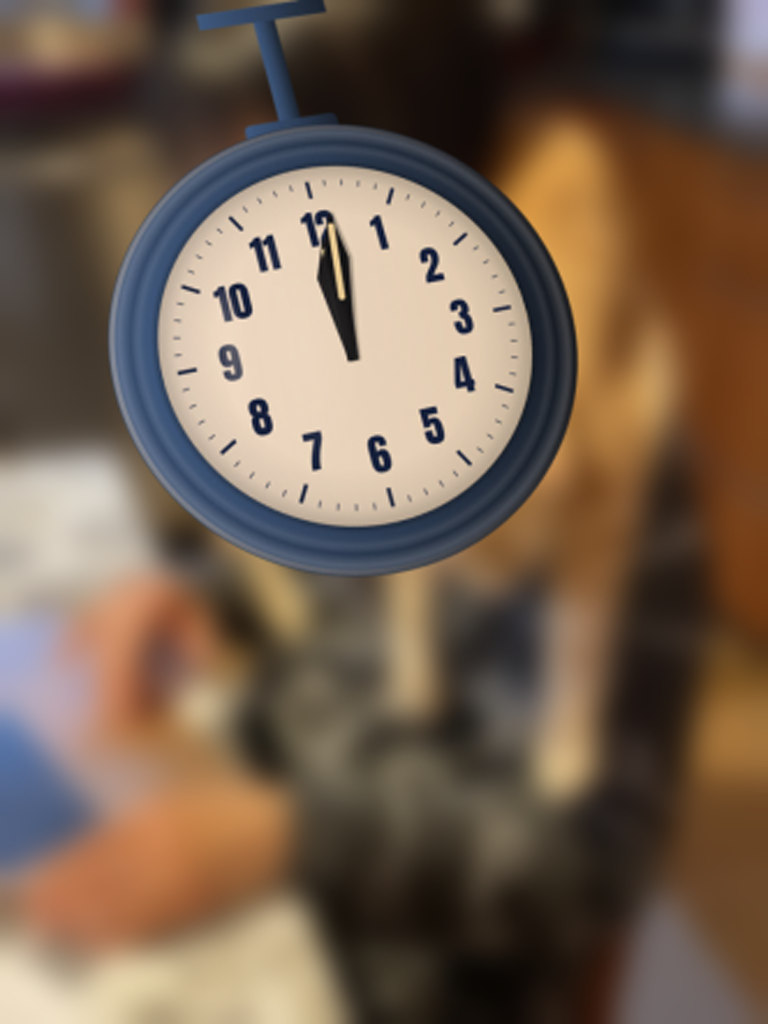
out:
12 h 01 min
